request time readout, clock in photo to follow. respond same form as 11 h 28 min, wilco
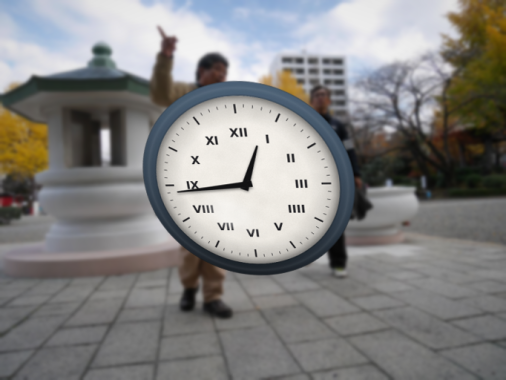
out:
12 h 44 min
